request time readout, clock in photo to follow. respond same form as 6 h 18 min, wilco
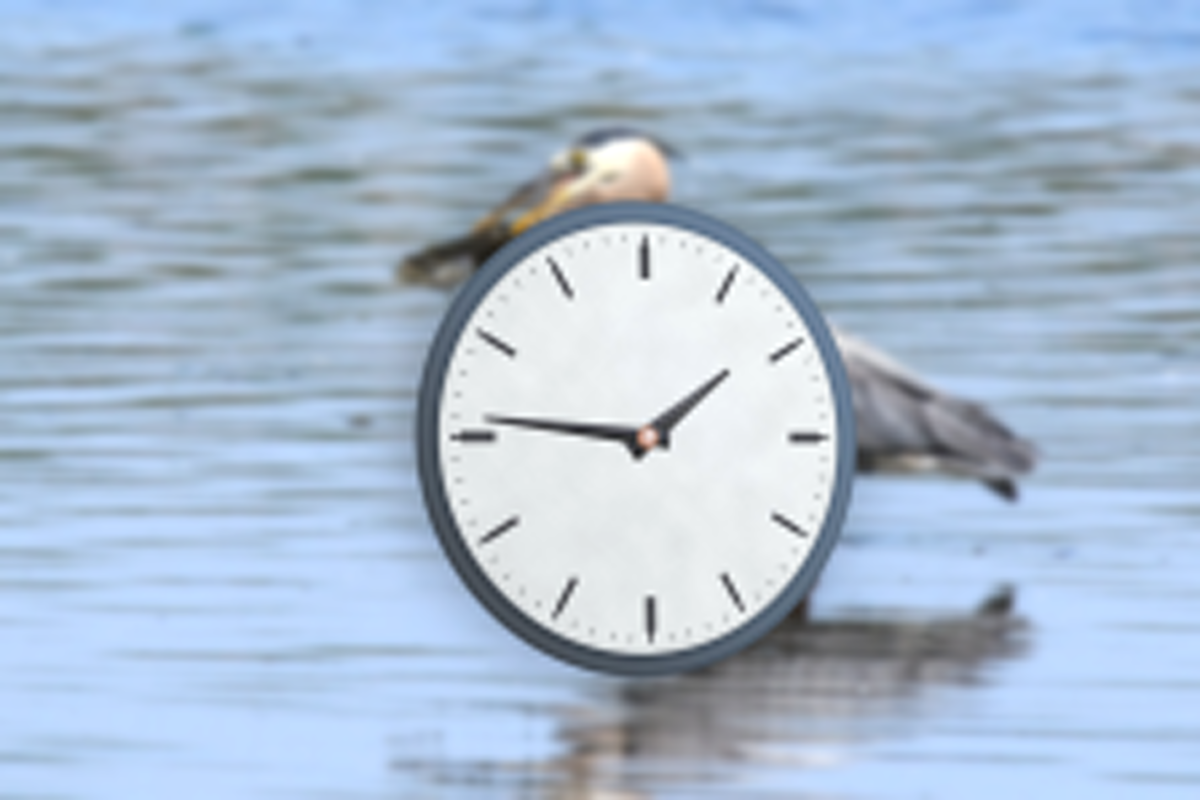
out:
1 h 46 min
